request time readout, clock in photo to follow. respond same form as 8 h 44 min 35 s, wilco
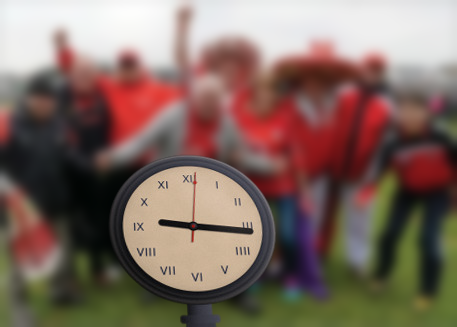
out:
9 h 16 min 01 s
